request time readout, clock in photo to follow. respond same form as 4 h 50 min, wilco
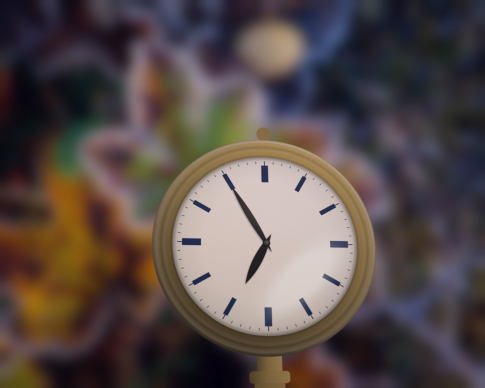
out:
6 h 55 min
